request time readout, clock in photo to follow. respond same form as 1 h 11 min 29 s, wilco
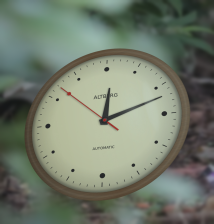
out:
12 h 11 min 52 s
